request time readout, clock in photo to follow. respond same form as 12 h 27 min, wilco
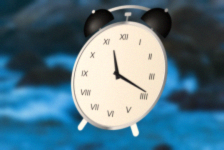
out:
11 h 19 min
